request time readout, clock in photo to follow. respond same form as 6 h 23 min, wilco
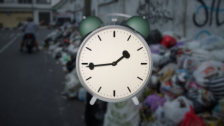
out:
1 h 44 min
